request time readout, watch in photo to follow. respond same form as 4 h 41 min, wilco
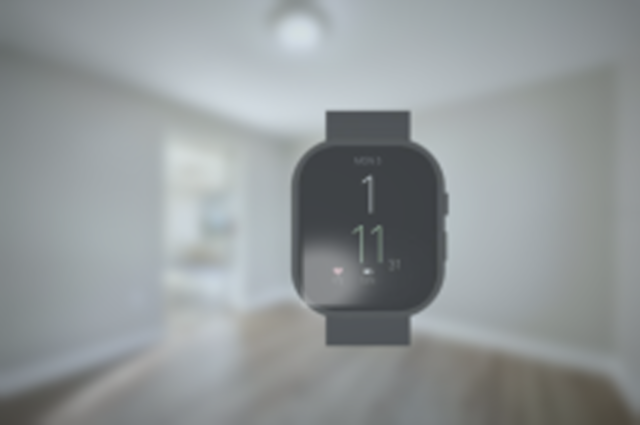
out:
1 h 11 min
